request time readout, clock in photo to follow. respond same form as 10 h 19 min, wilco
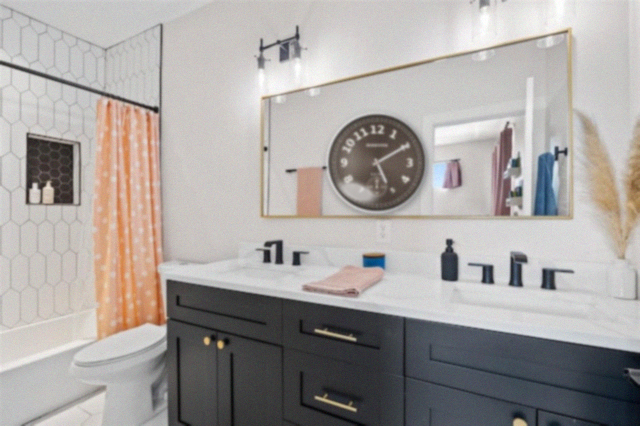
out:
5 h 10 min
